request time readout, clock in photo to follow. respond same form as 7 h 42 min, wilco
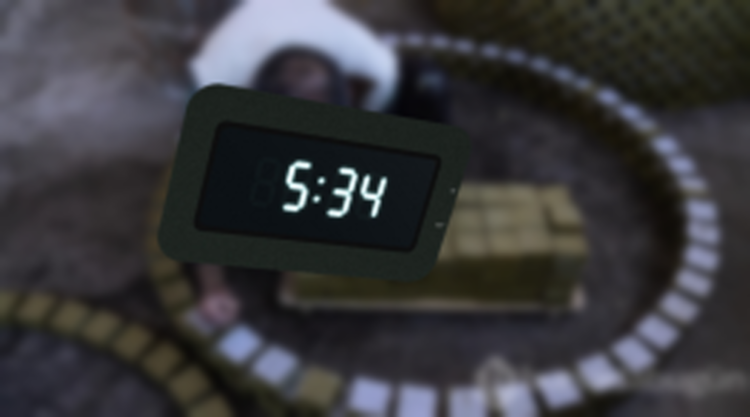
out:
5 h 34 min
